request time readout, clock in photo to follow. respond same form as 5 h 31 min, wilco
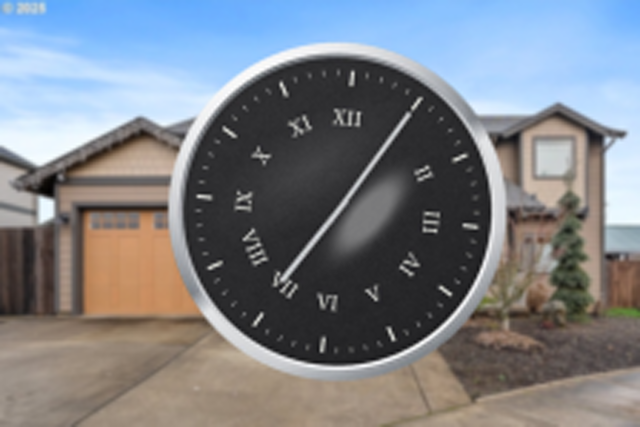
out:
7 h 05 min
